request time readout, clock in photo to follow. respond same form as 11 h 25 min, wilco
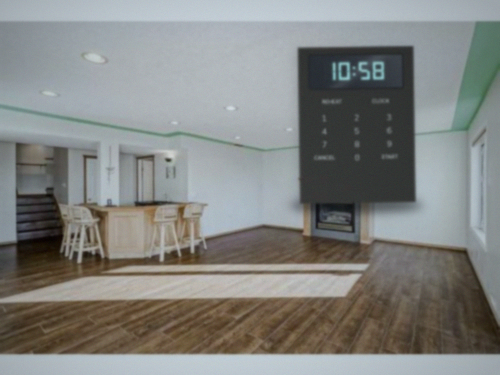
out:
10 h 58 min
